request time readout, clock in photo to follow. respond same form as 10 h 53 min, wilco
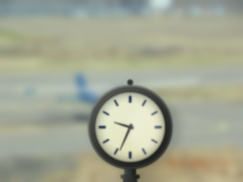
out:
9 h 34 min
